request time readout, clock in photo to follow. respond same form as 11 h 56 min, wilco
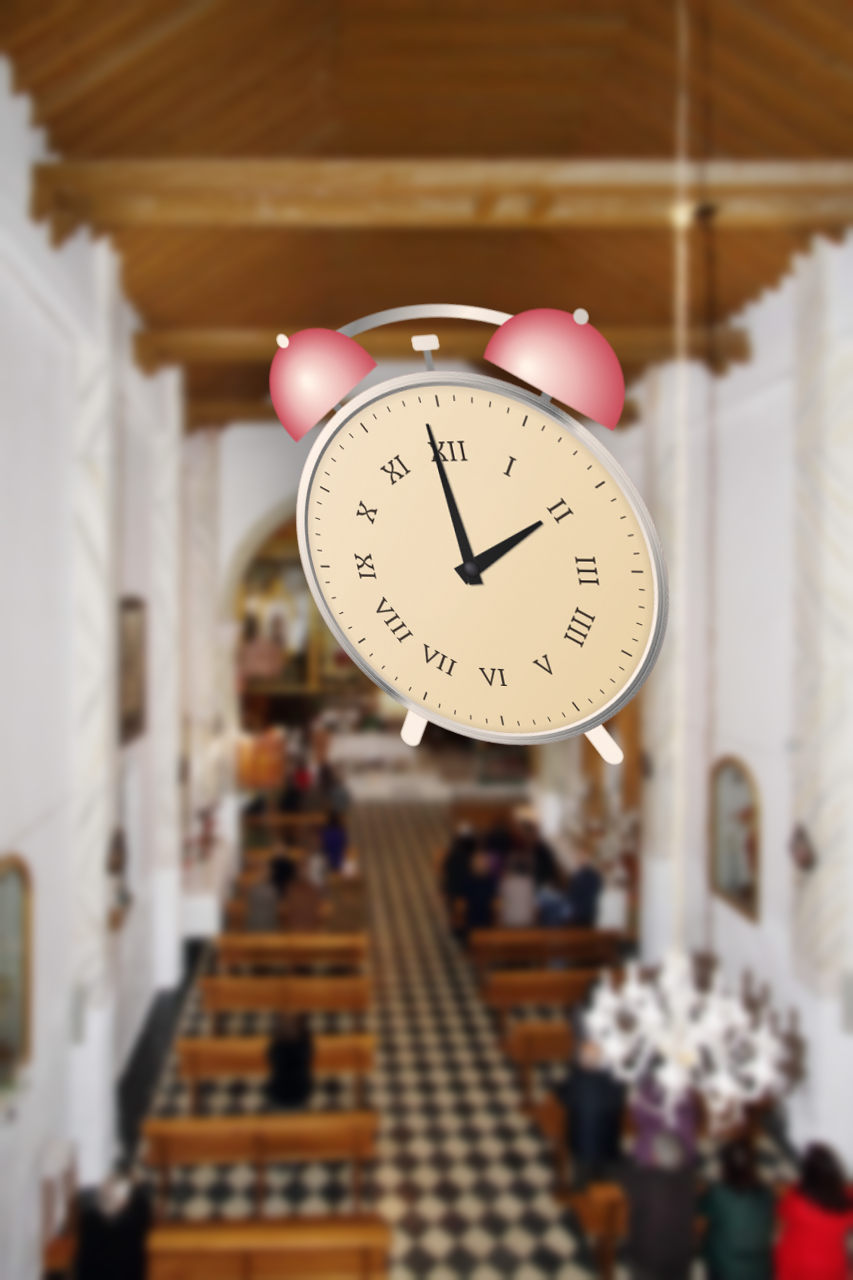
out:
1 h 59 min
